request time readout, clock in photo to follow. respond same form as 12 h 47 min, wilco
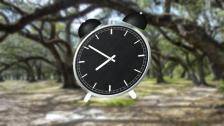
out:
7 h 51 min
